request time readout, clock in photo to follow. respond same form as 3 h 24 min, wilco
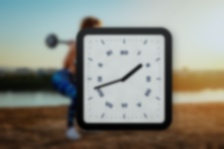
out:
1 h 42 min
